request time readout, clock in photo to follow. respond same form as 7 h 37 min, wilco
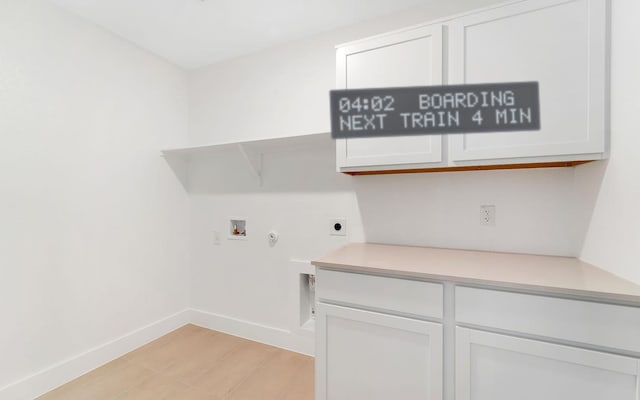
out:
4 h 02 min
